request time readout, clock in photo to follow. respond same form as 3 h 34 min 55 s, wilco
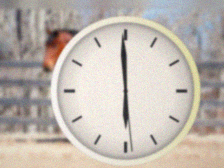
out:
5 h 59 min 29 s
